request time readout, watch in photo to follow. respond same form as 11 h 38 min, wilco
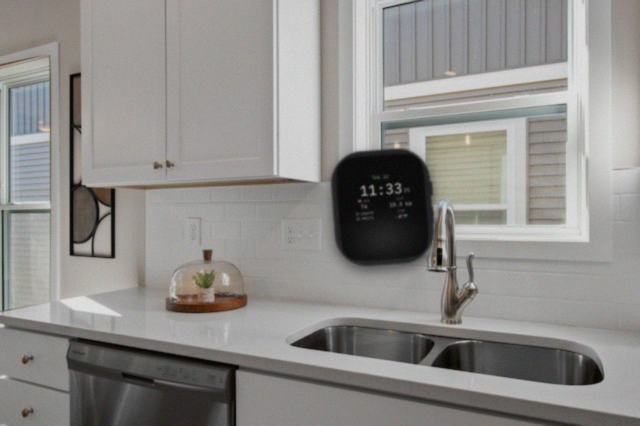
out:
11 h 33 min
